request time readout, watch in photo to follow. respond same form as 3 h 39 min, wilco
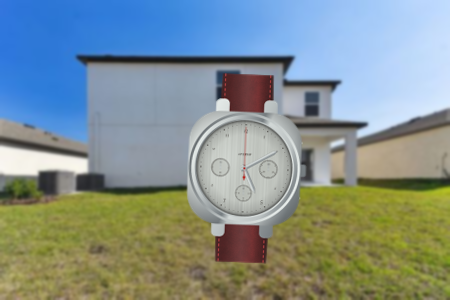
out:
5 h 10 min
